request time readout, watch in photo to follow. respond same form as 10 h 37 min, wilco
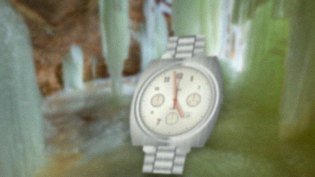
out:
4 h 58 min
